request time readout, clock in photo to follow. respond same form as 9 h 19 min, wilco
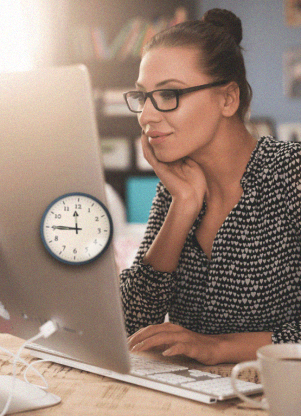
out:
11 h 45 min
